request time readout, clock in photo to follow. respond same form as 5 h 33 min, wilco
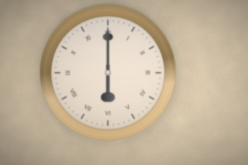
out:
6 h 00 min
